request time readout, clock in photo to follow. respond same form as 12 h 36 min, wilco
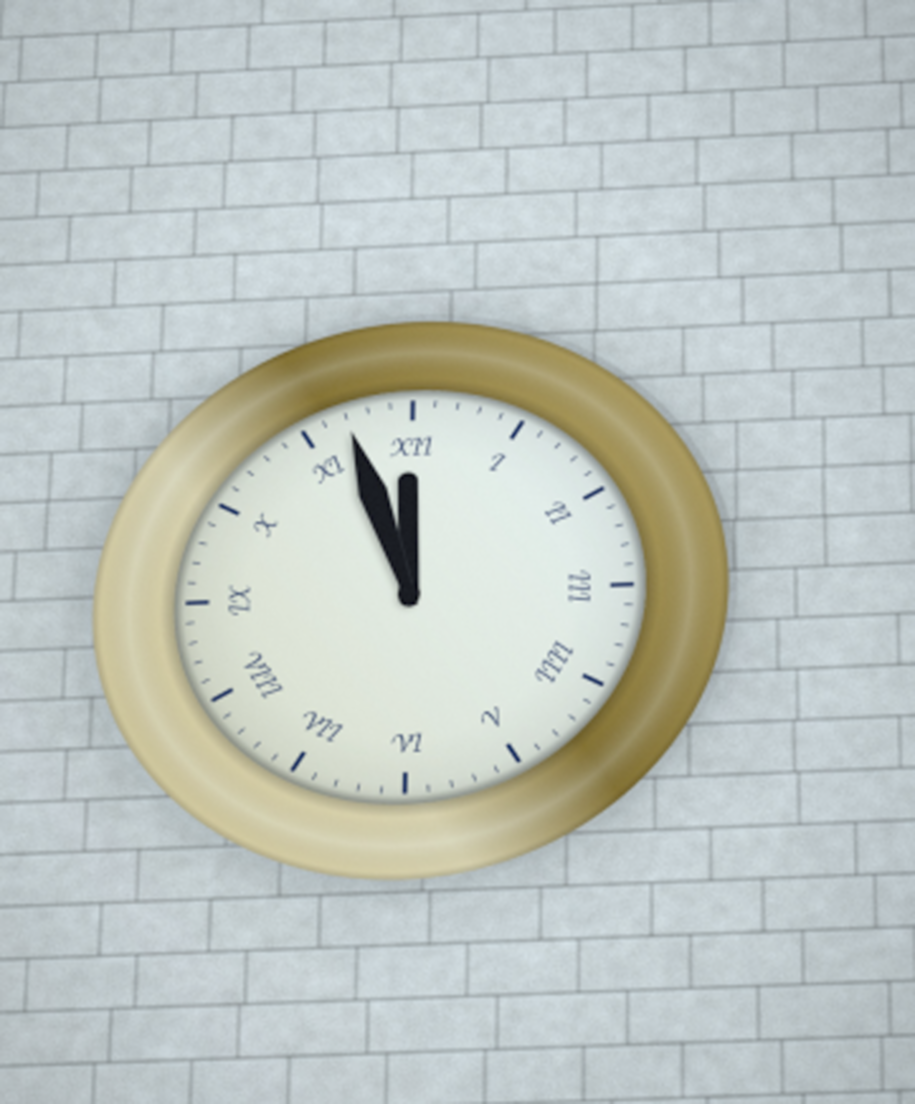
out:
11 h 57 min
